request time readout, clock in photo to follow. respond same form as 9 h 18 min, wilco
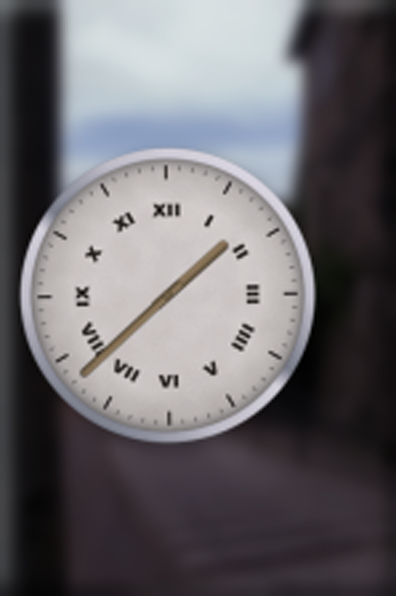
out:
1 h 38 min
